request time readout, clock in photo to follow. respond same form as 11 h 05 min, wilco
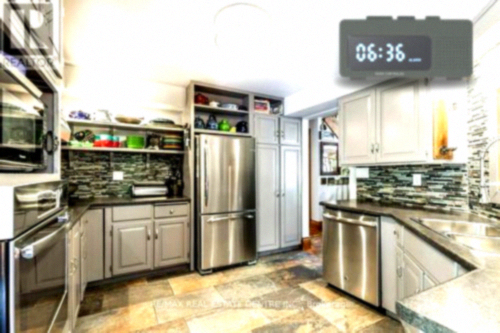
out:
6 h 36 min
